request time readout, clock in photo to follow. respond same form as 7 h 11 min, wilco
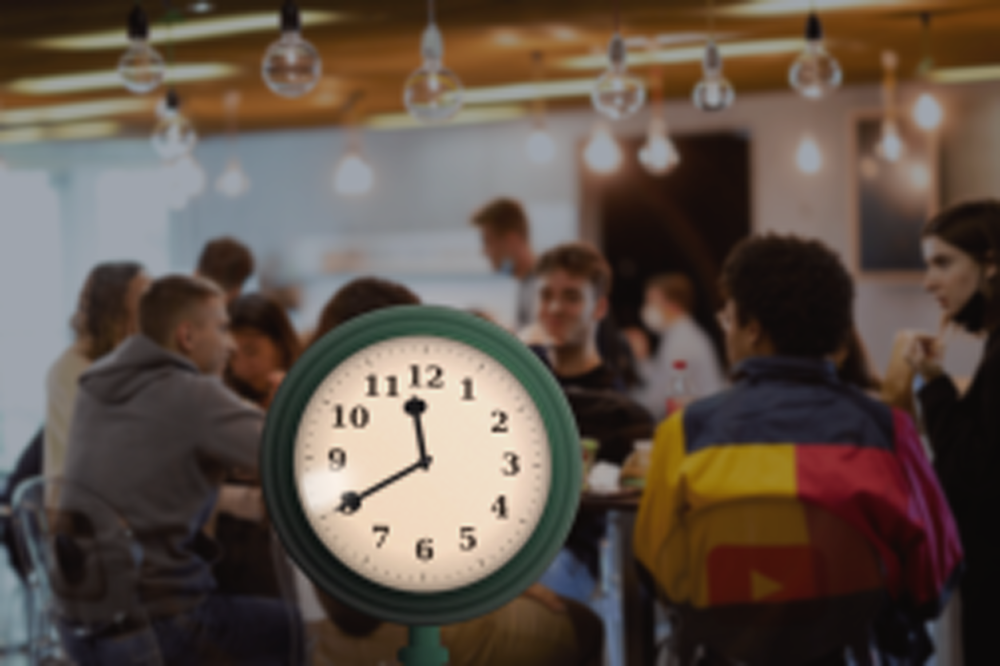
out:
11 h 40 min
